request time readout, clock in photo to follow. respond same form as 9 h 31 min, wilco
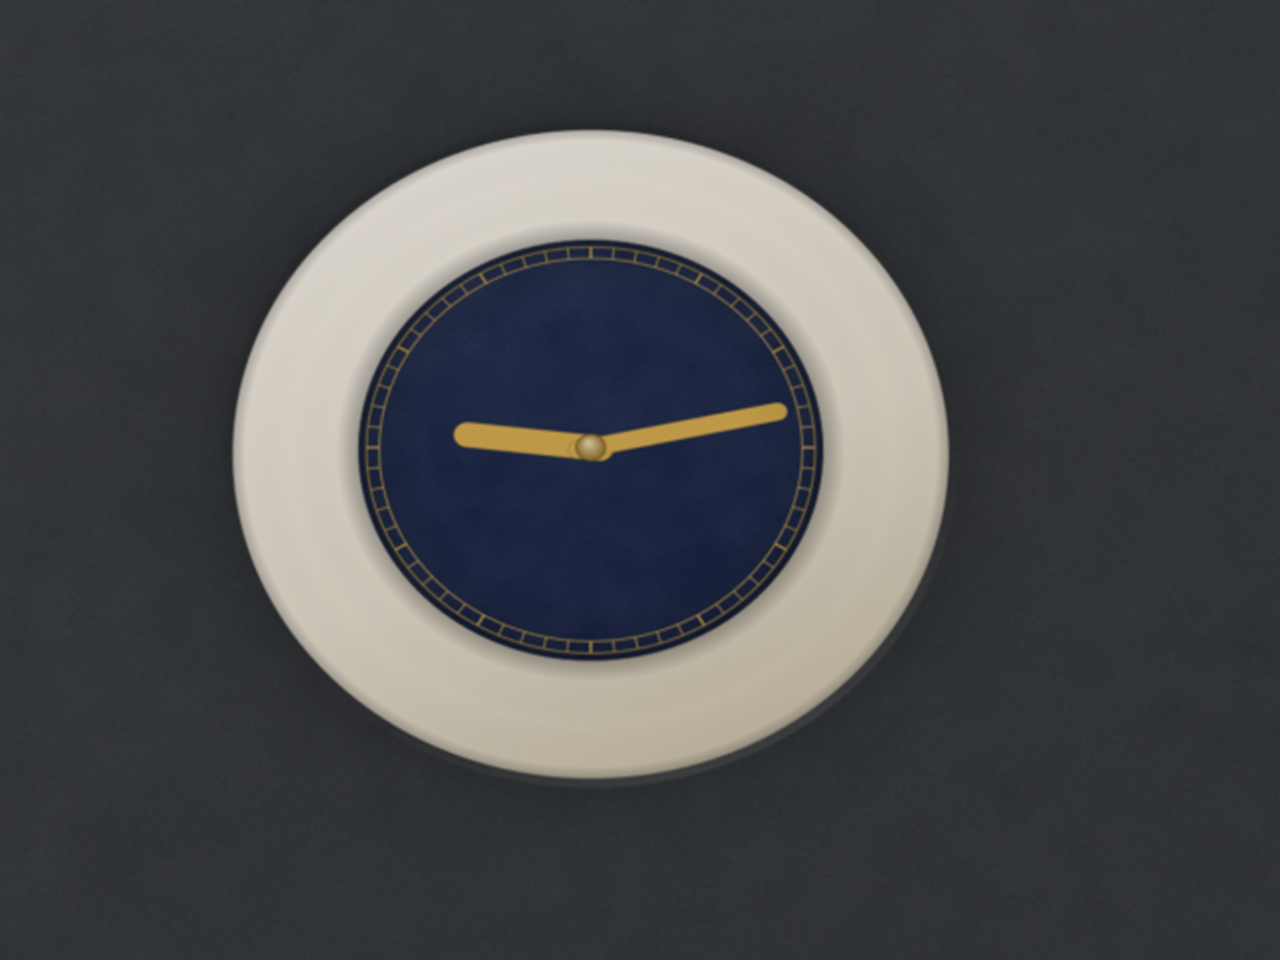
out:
9 h 13 min
